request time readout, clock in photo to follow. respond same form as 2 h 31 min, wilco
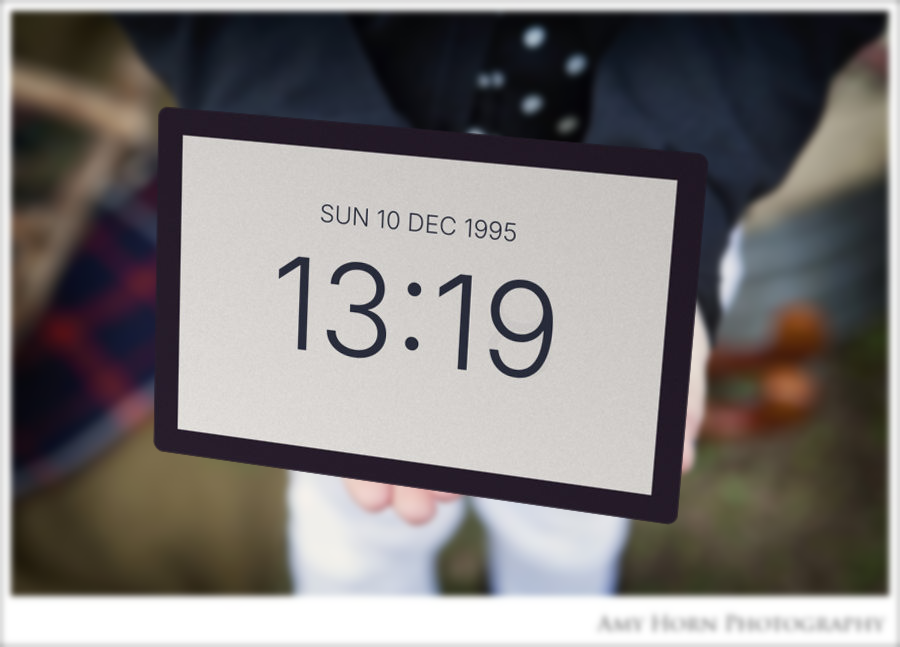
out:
13 h 19 min
